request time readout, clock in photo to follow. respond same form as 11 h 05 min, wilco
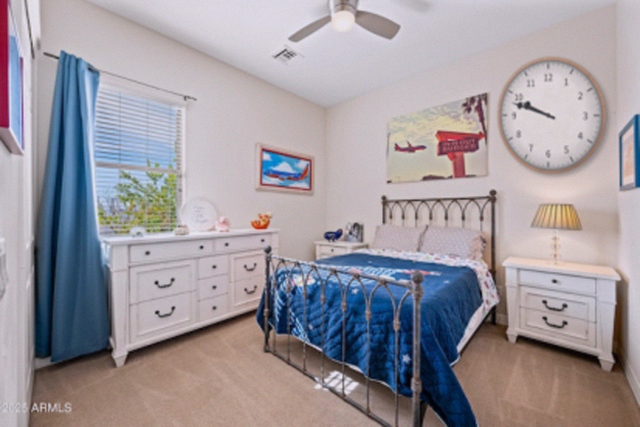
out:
9 h 48 min
